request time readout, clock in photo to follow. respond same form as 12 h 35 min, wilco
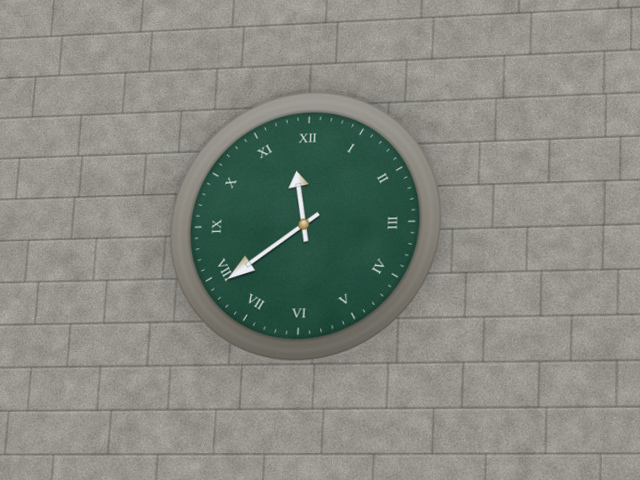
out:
11 h 39 min
